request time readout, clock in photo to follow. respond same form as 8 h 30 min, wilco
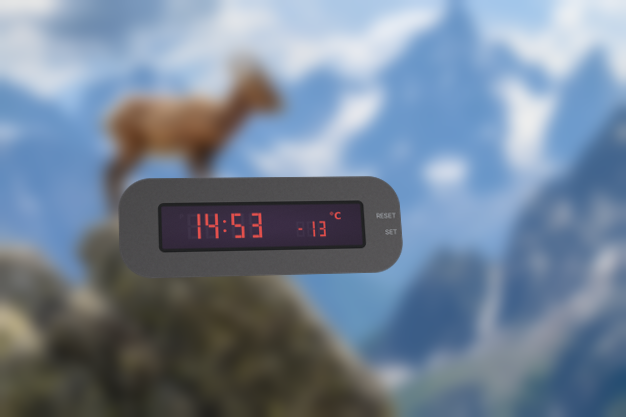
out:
14 h 53 min
